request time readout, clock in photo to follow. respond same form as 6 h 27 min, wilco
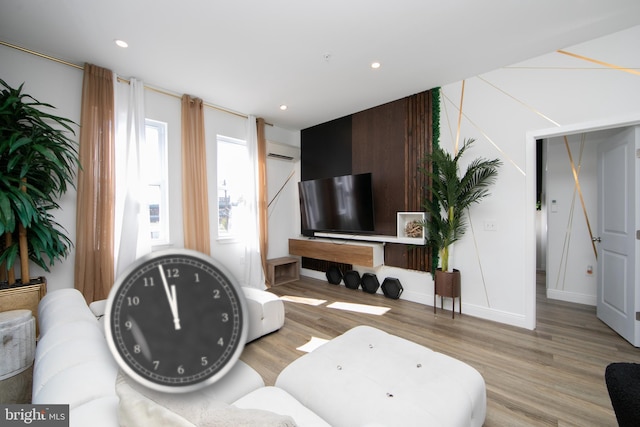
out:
11 h 58 min
